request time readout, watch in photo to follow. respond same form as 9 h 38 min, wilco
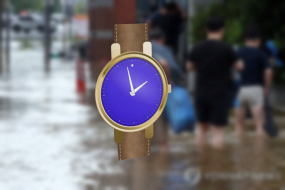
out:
1 h 58 min
